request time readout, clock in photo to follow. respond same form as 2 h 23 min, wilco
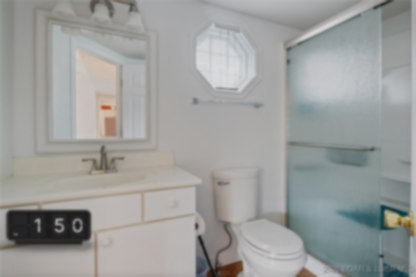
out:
1 h 50 min
